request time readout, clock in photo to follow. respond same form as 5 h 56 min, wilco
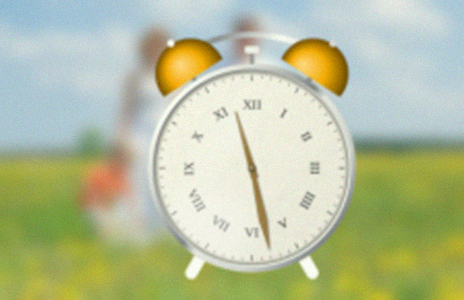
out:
11 h 28 min
